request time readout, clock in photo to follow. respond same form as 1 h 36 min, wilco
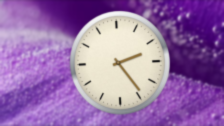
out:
2 h 24 min
